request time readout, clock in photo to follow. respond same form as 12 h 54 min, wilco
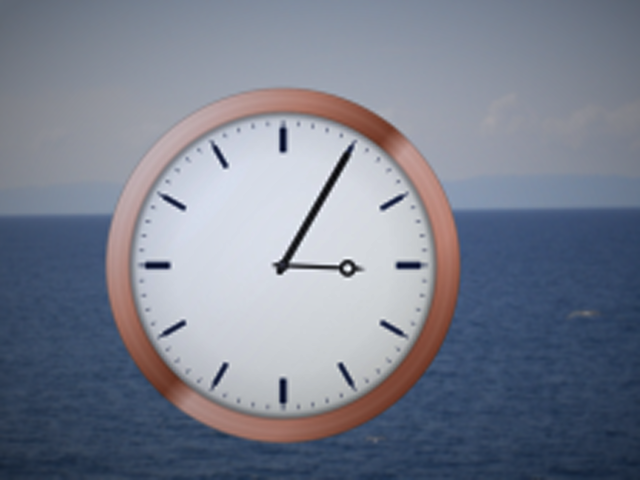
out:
3 h 05 min
